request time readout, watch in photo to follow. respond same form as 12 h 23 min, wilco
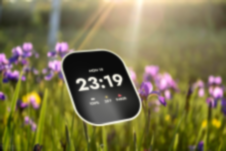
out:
23 h 19 min
